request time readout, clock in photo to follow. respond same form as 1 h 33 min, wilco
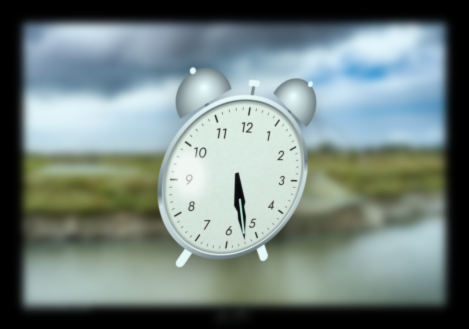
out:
5 h 27 min
